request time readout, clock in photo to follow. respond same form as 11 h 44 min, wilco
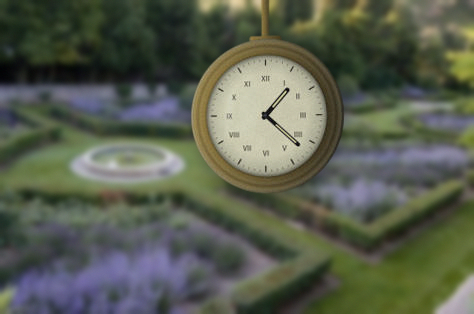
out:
1 h 22 min
